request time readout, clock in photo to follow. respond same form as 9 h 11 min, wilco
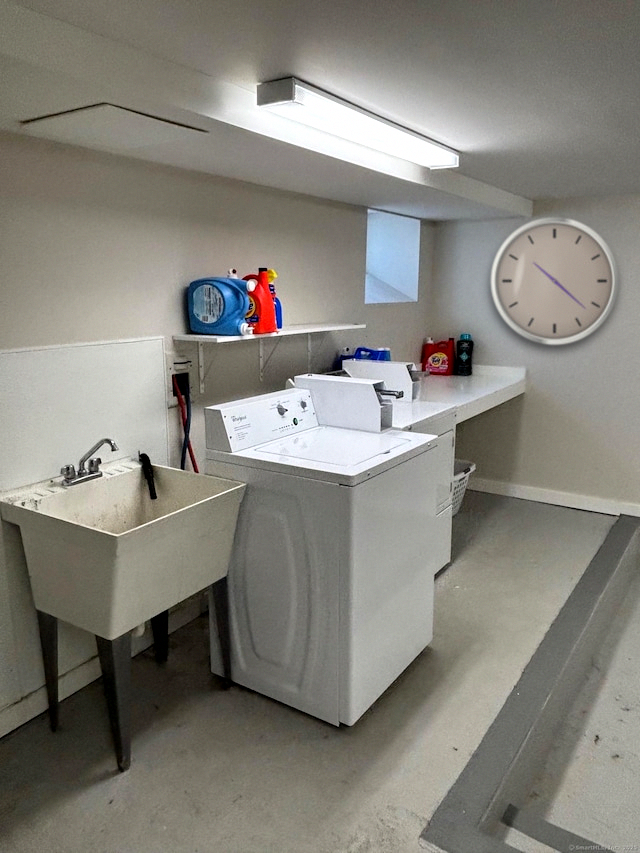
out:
10 h 22 min
